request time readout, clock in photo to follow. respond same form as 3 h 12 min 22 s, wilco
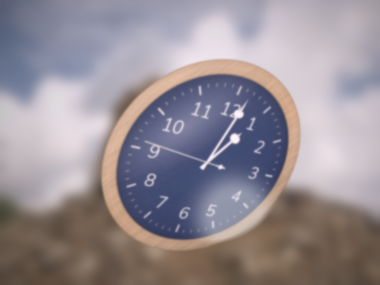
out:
1 h 01 min 46 s
